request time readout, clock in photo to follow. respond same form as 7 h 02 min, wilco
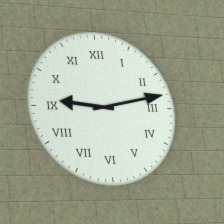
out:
9 h 13 min
